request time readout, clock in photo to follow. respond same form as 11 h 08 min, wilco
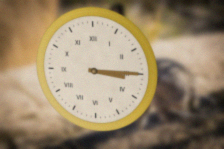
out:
3 h 15 min
